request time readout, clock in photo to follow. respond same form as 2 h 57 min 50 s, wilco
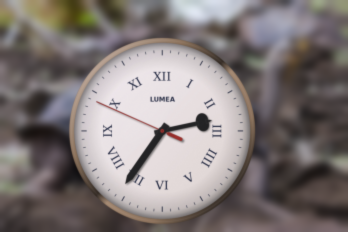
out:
2 h 35 min 49 s
